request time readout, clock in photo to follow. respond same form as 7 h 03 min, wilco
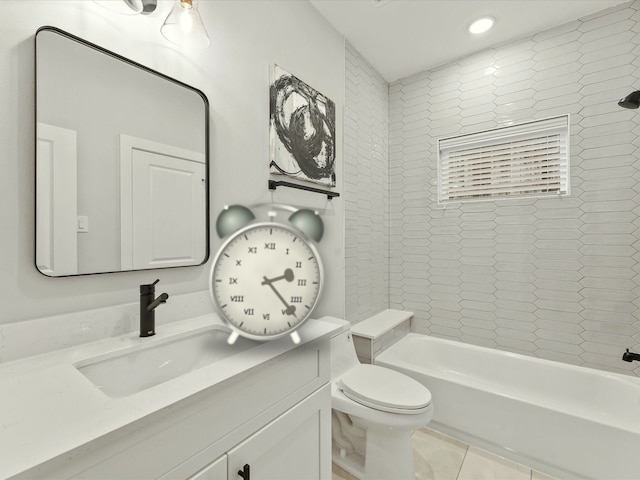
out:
2 h 23 min
